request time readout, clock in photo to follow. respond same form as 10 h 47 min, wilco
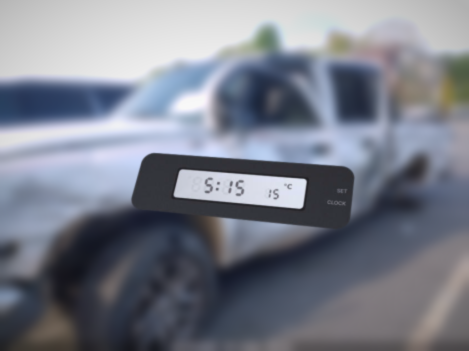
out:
5 h 15 min
